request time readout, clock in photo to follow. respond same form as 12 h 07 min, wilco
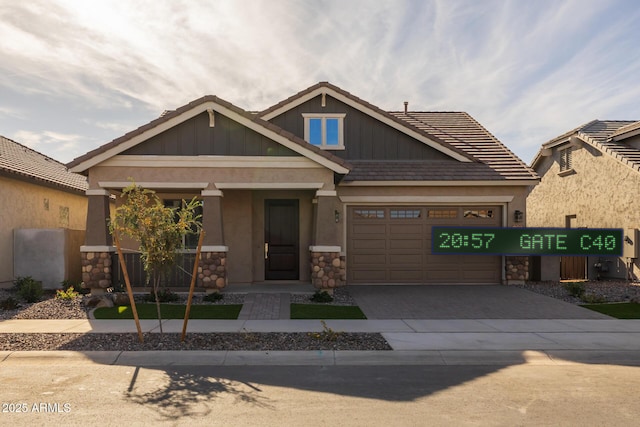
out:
20 h 57 min
